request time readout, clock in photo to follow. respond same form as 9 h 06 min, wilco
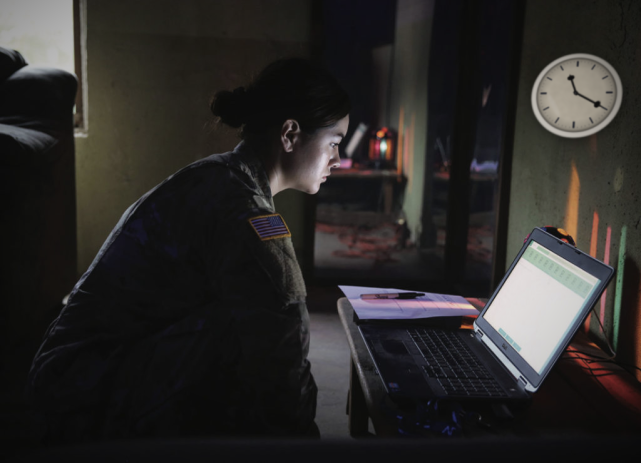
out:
11 h 20 min
